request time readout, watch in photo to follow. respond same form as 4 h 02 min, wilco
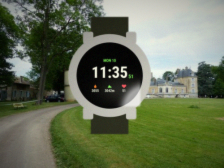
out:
11 h 35 min
